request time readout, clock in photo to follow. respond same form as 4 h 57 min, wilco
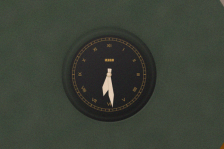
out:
6 h 29 min
